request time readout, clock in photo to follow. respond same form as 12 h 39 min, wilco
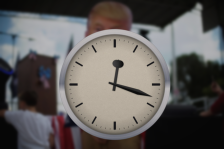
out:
12 h 18 min
